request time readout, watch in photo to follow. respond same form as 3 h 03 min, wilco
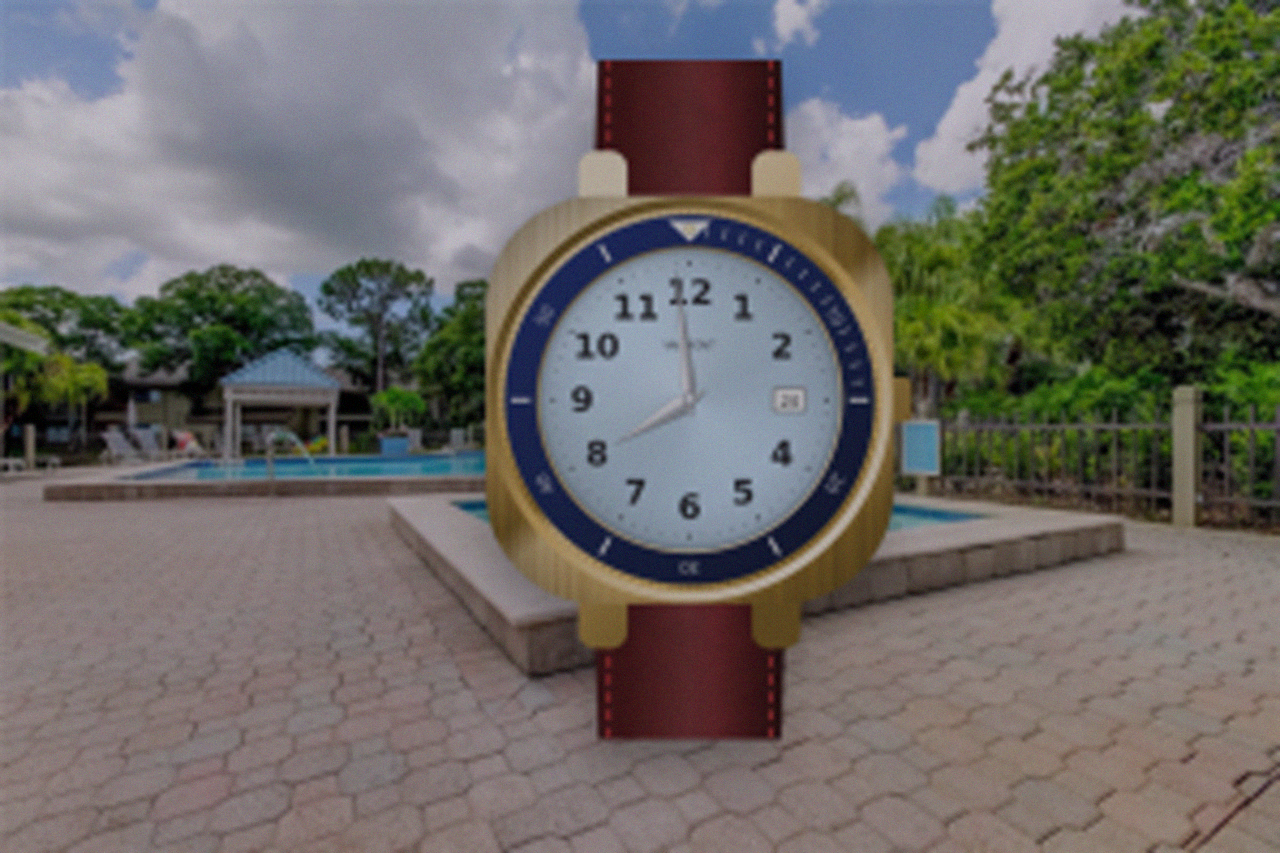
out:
7 h 59 min
